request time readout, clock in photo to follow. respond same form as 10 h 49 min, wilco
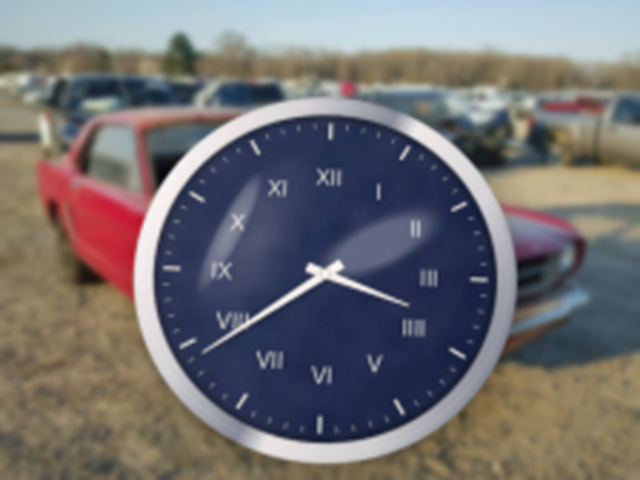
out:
3 h 39 min
